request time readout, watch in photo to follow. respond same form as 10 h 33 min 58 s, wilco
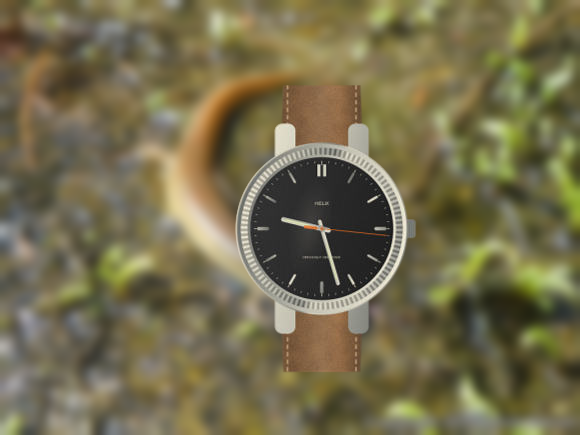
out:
9 h 27 min 16 s
